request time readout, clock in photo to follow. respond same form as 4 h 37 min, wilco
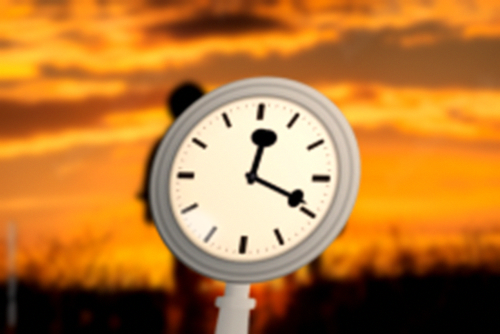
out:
12 h 19 min
